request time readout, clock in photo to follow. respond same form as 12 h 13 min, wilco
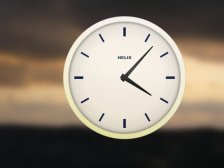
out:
4 h 07 min
